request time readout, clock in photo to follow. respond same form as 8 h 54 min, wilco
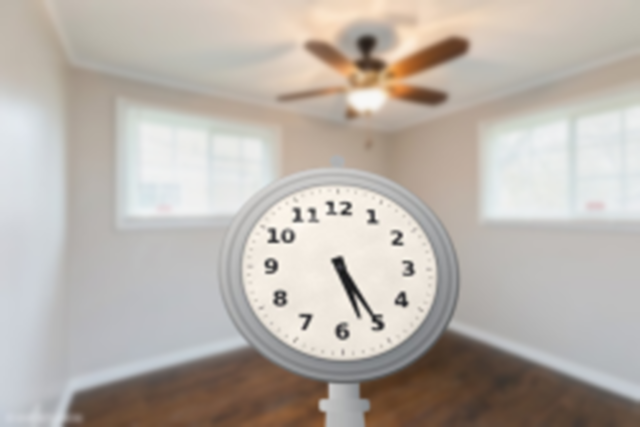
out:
5 h 25 min
